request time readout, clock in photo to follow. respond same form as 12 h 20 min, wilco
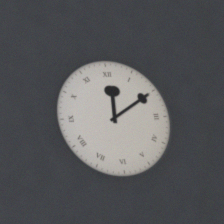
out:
12 h 10 min
